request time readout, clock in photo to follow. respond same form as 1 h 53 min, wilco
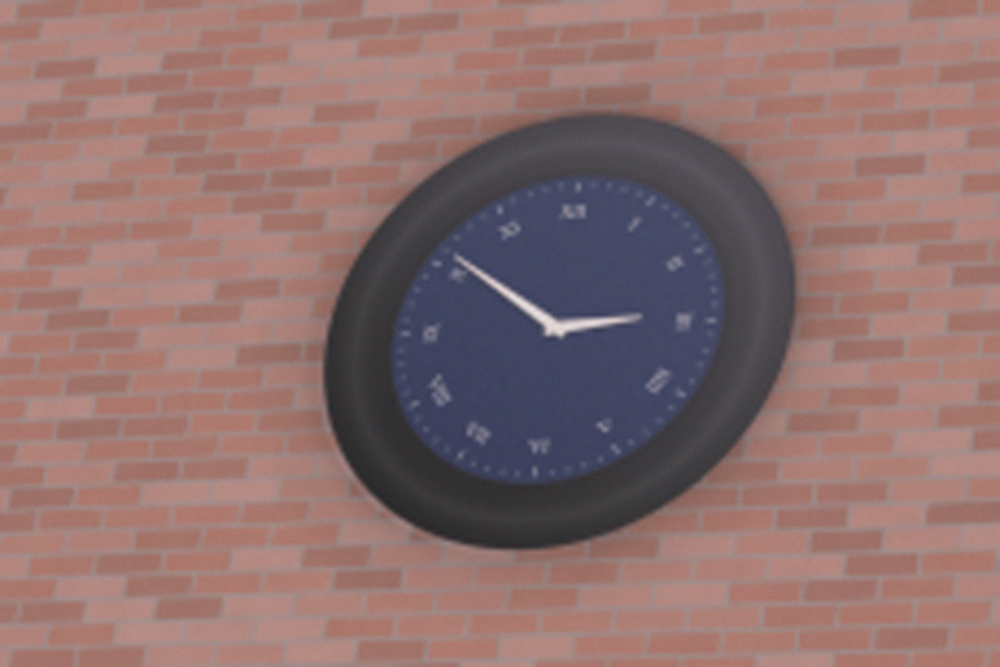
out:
2 h 51 min
